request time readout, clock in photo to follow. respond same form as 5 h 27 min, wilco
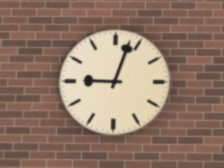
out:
9 h 03 min
